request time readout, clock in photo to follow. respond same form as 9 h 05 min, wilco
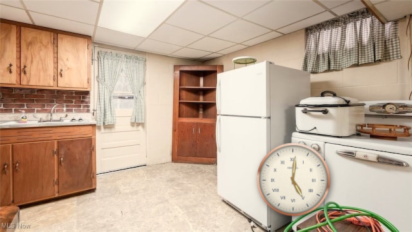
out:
5 h 01 min
